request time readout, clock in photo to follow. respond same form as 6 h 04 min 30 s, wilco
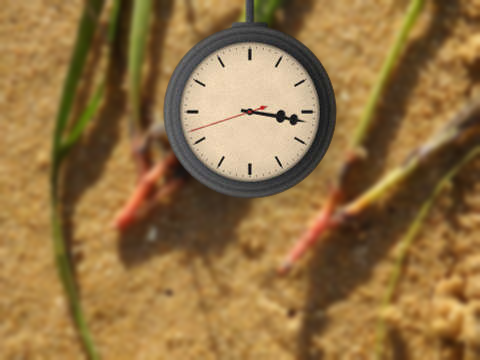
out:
3 h 16 min 42 s
